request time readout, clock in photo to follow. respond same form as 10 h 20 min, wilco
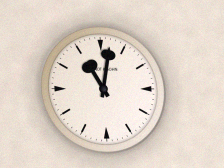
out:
11 h 02 min
